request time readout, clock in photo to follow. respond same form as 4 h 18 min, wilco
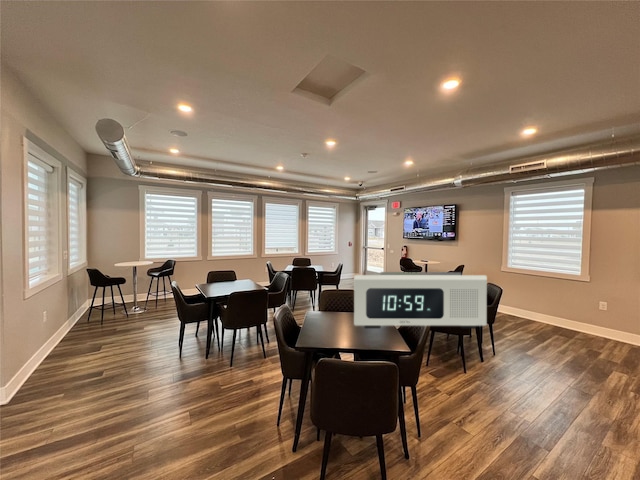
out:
10 h 59 min
